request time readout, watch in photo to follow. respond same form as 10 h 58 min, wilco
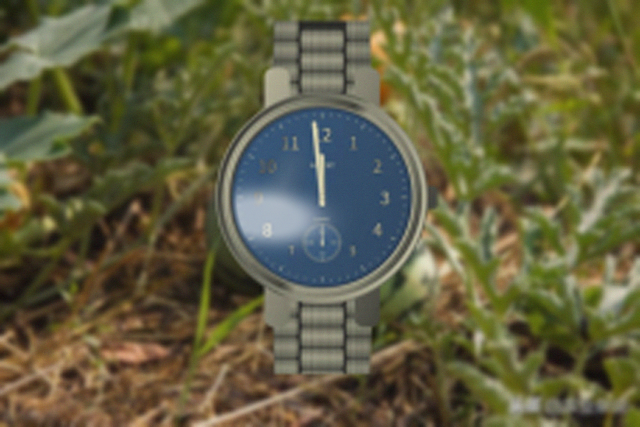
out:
11 h 59 min
